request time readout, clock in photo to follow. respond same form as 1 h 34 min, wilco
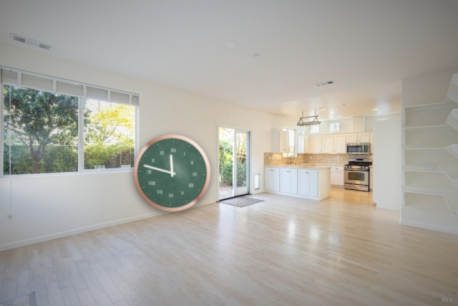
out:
11 h 47 min
